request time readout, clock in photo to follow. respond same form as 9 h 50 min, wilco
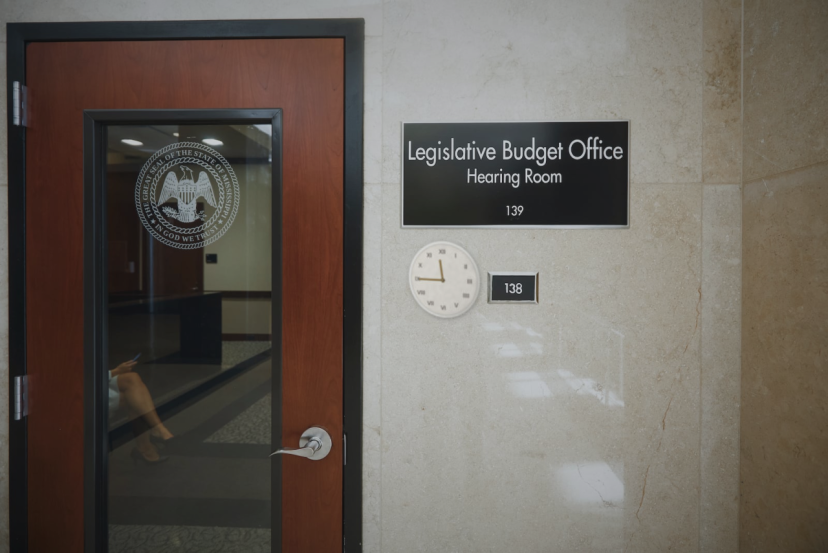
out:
11 h 45 min
